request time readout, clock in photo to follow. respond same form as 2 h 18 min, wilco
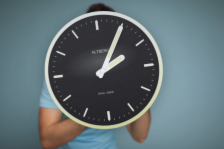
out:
2 h 05 min
